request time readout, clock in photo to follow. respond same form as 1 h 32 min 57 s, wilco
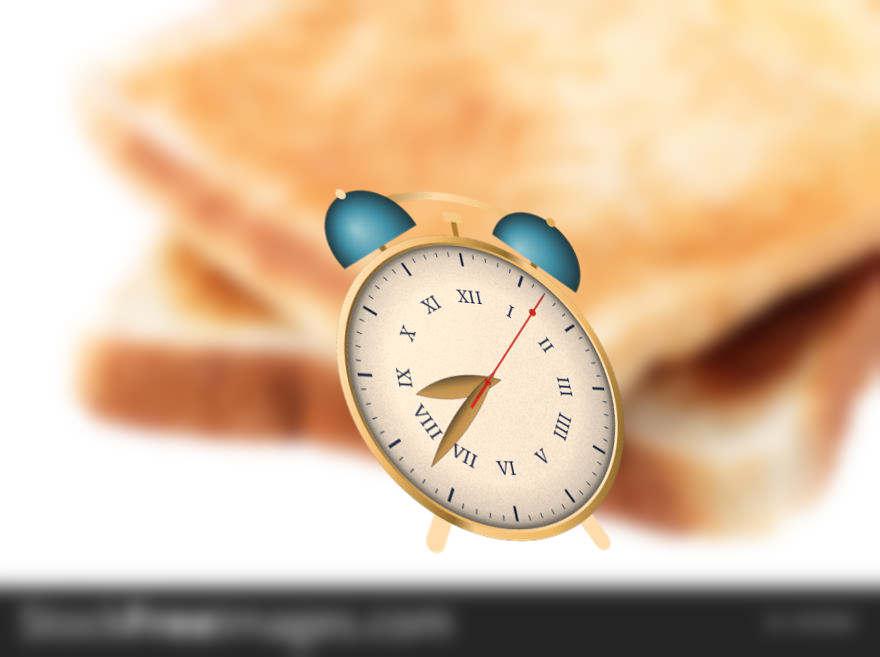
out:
8 h 37 min 07 s
